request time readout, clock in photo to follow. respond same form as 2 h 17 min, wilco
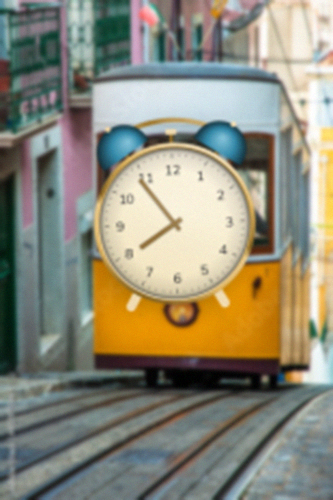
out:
7 h 54 min
